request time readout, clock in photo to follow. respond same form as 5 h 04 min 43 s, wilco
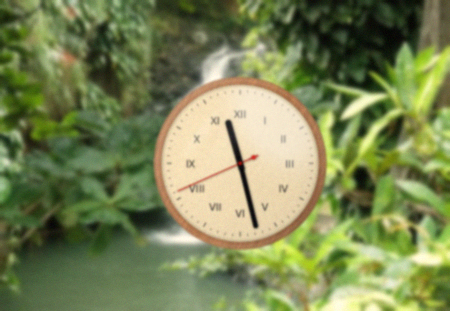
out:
11 h 27 min 41 s
